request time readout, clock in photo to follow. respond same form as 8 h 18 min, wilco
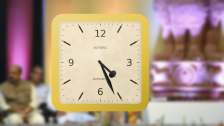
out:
4 h 26 min
